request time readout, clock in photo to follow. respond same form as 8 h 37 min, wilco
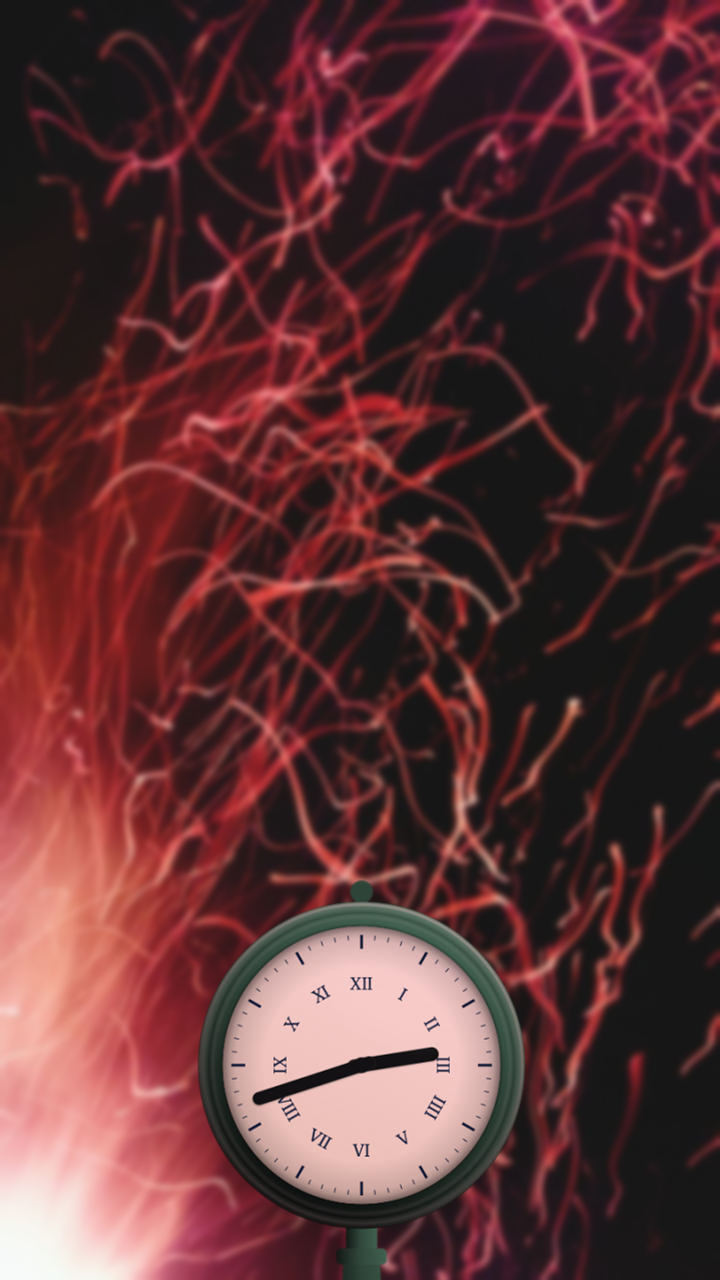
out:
2 h 42 min
